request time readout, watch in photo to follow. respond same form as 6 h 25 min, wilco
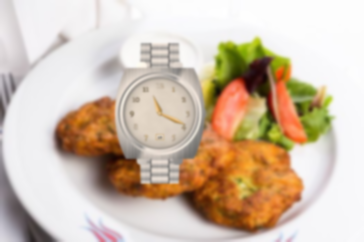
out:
11 h 19 min
